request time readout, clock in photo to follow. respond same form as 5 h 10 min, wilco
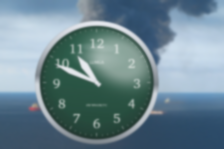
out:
10 h 49 min
